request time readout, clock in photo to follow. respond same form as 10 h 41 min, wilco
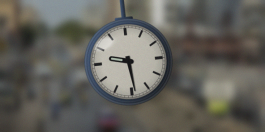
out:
9 h 29 min
